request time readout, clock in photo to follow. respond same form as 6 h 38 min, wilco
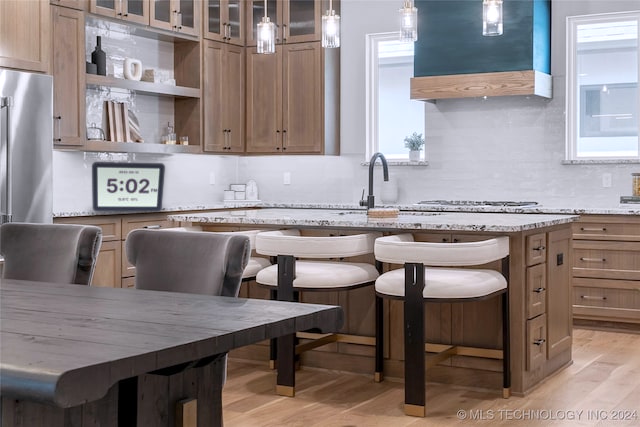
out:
5 h 02 min
